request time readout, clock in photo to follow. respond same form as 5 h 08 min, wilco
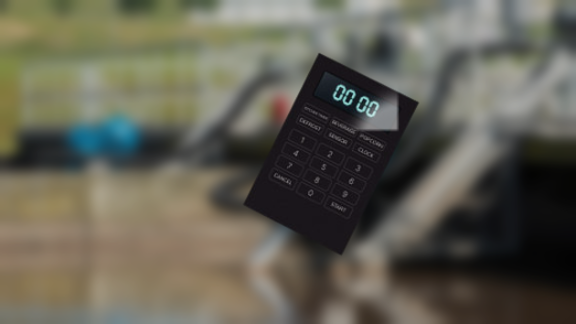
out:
0 h 00 min
